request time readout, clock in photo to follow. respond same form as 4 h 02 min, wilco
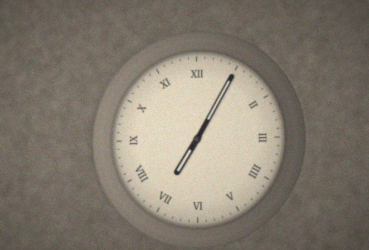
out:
7 h 05 min
